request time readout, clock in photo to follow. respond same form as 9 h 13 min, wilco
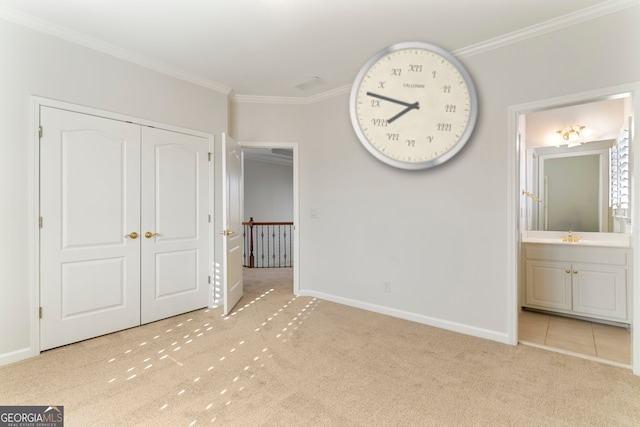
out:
7 h 47 min
